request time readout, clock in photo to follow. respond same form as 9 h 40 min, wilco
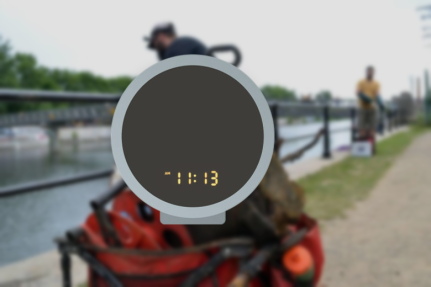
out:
11 h 13 min
